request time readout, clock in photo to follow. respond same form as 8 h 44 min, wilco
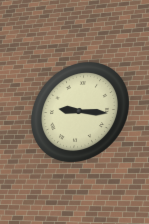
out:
9 h 16 min
